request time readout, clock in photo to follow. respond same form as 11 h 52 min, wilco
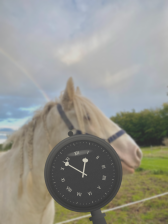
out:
12 h 53 min
